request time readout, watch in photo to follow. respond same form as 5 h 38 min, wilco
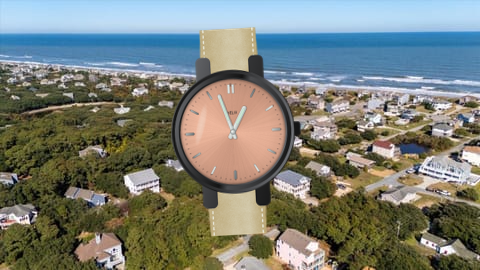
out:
12 h 57 min
